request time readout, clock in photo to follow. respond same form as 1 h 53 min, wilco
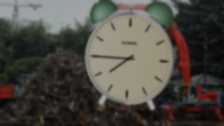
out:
7 h 45 min
